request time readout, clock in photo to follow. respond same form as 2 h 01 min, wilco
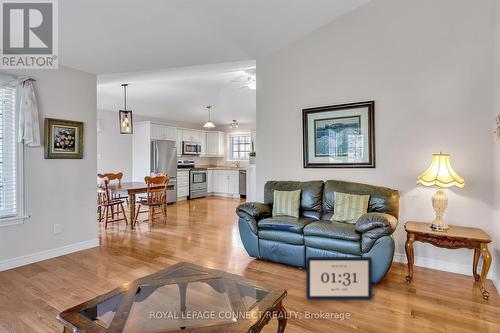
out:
1 h 31 min
